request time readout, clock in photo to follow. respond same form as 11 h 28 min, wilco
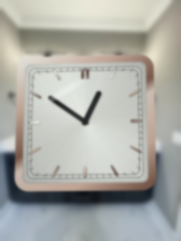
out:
12 h 51 min
